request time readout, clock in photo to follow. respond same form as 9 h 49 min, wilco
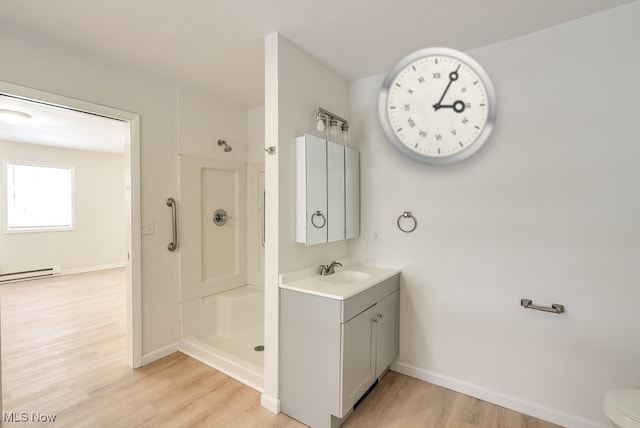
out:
3 h 05 min
